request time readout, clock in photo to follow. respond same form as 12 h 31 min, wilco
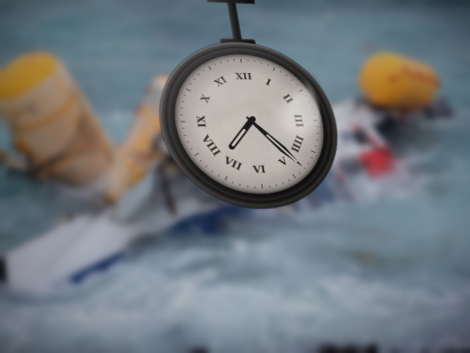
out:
7 h 23 min
